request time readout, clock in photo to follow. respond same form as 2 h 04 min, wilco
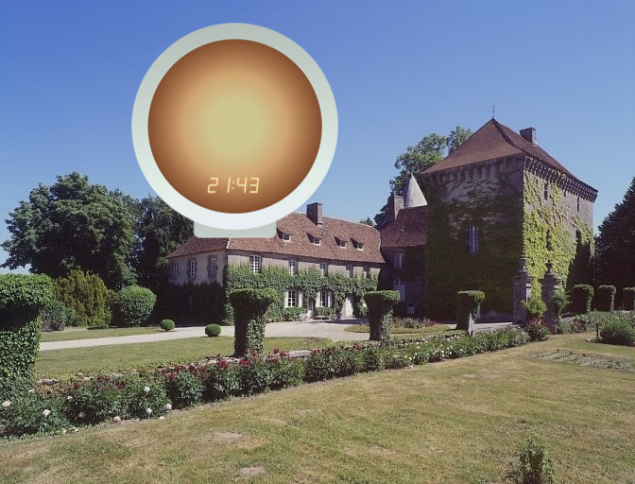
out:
21 h 43 min
